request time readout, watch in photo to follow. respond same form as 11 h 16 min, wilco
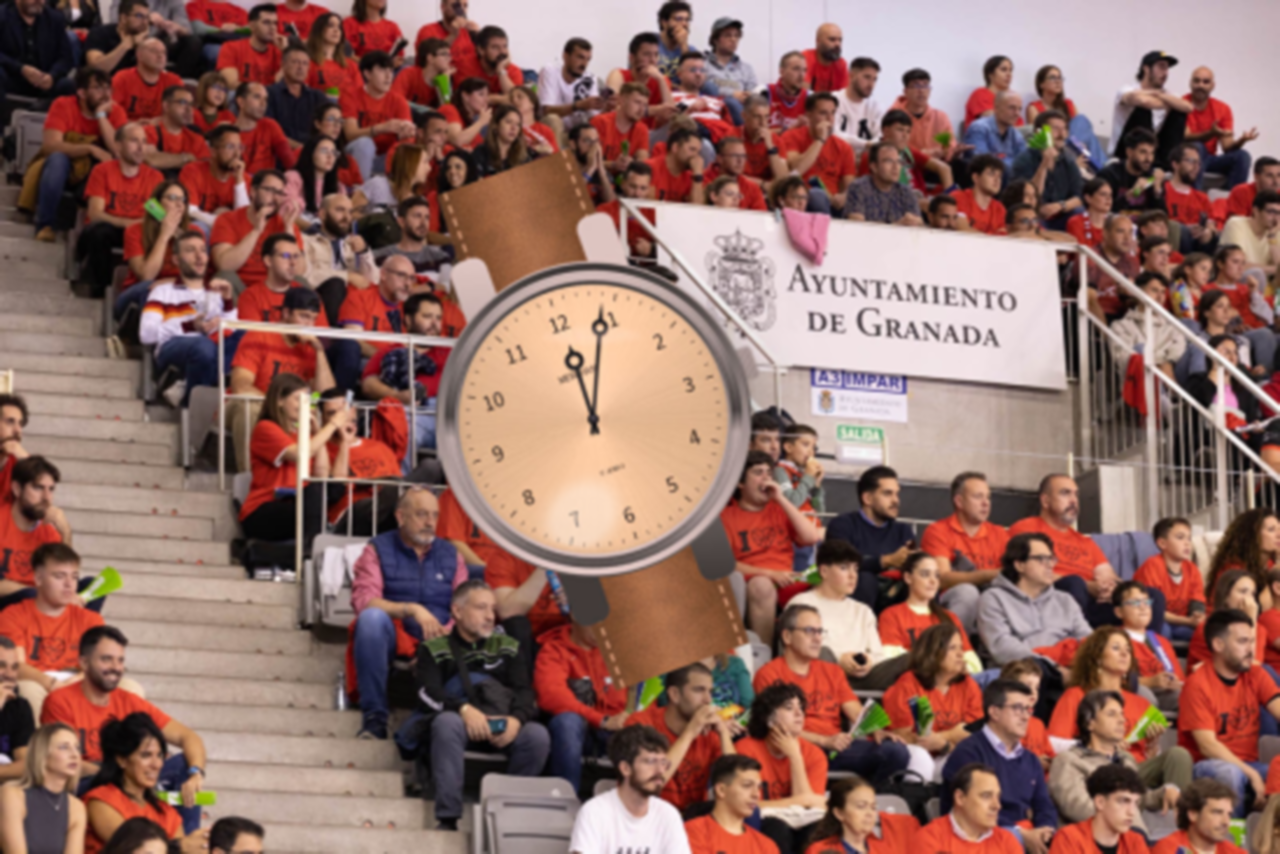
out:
12 h 04 min
